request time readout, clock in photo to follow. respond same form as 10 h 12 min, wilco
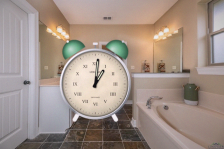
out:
1 h 01 min
